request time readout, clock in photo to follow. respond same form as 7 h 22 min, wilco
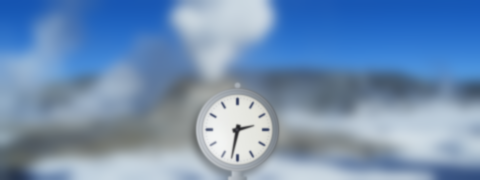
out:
2 h 32 min
